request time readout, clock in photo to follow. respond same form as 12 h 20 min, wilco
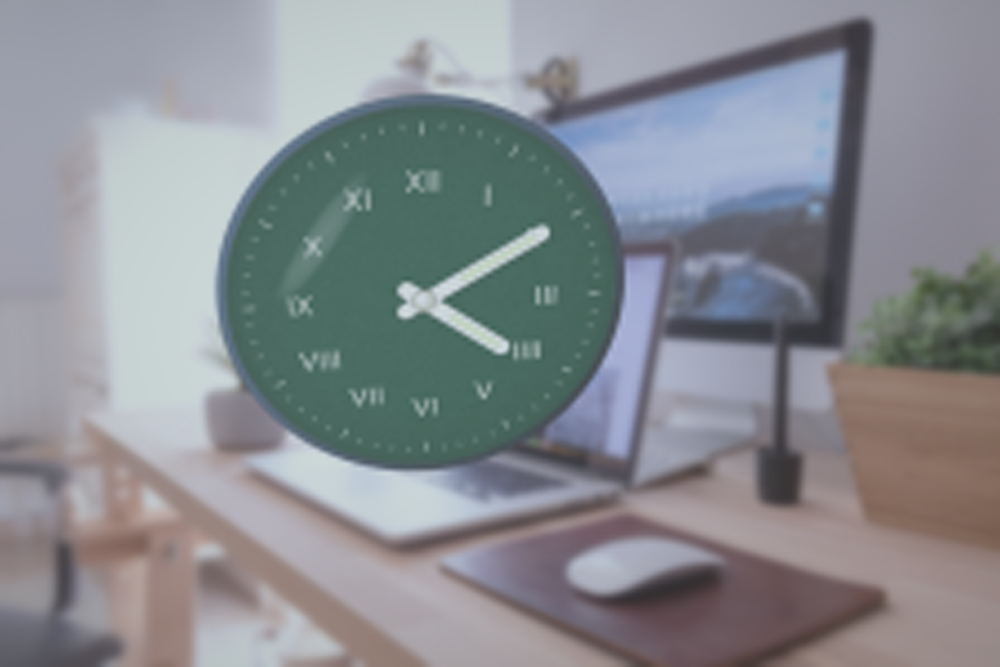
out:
4 h 10 min
